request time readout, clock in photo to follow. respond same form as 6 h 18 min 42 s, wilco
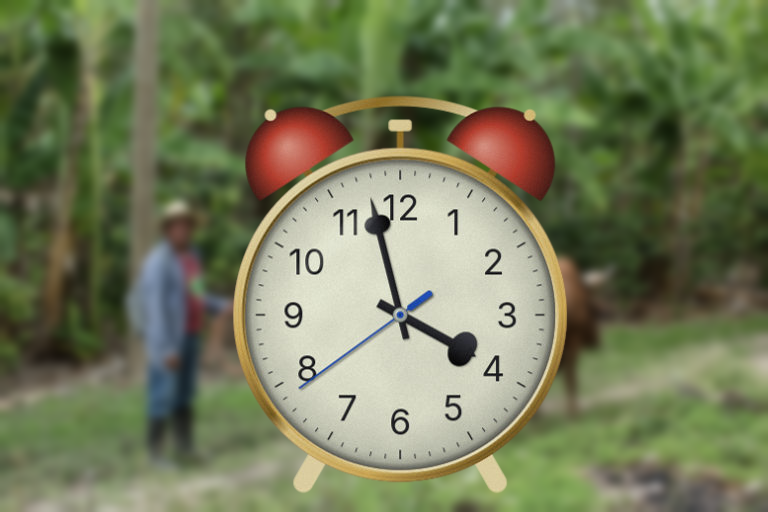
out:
3 h 57 min 39 s
